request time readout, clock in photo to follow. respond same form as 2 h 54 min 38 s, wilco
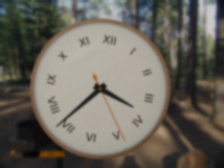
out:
3 h 36 min 24 s
